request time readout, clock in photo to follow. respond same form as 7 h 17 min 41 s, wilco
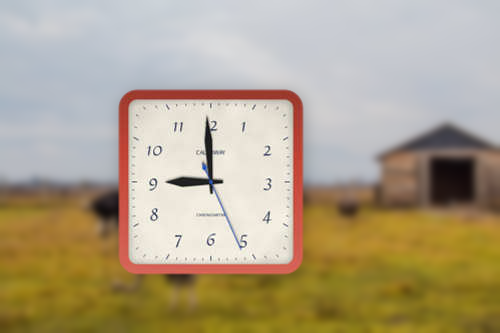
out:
8 h 59 min 26 s
